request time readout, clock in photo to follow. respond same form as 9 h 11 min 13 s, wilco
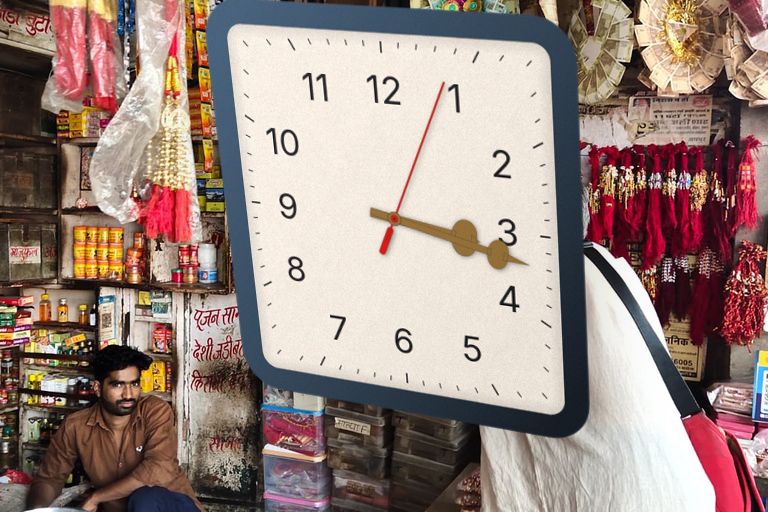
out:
3 h 17 min 04 s
